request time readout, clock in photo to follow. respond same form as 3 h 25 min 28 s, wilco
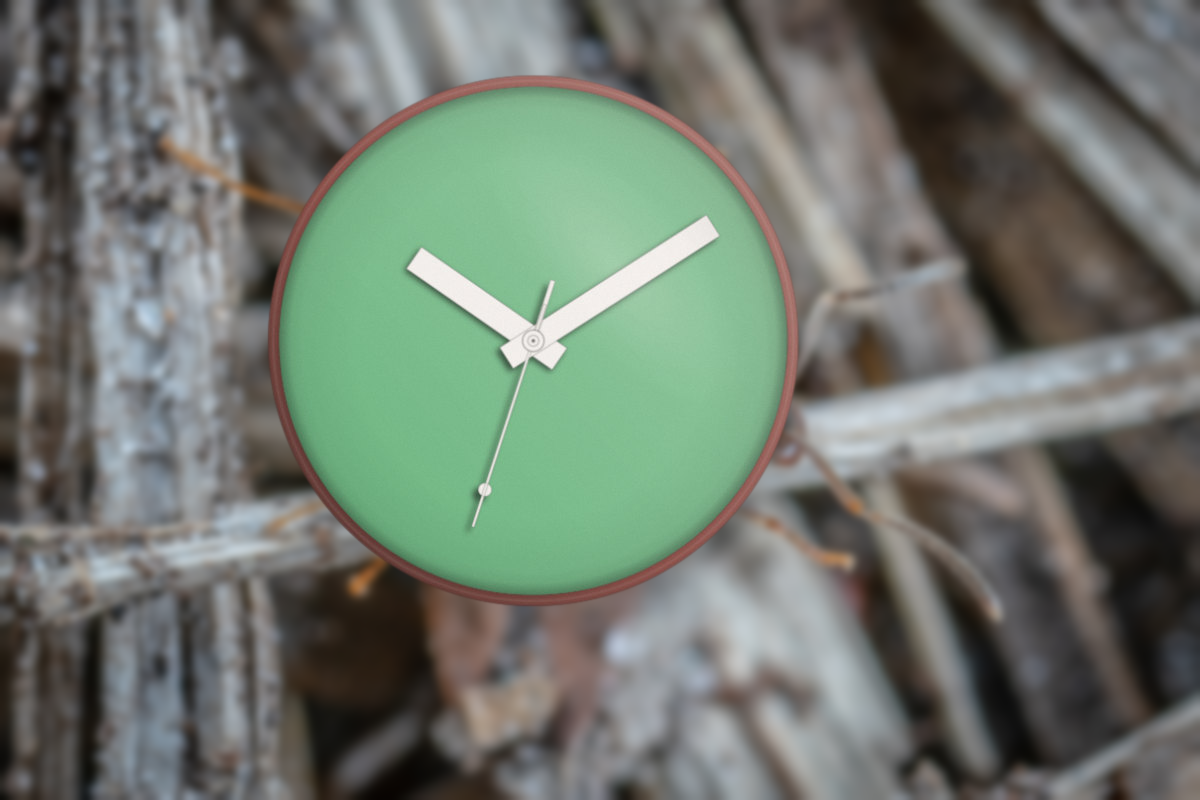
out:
10 h 09 min 33 s
